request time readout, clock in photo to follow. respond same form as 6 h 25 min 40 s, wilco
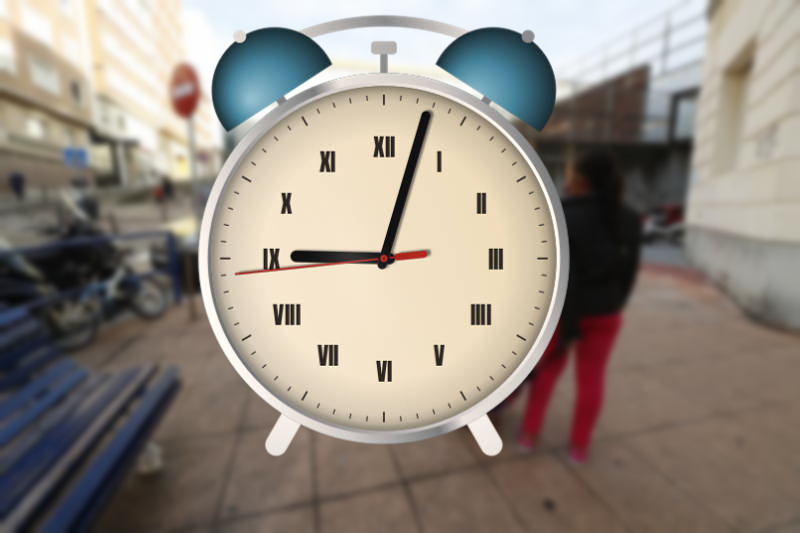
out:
9 h 02 min 44 s
